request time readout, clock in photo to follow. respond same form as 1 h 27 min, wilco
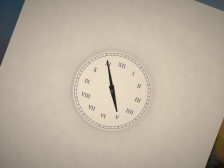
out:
4 h 55 min
